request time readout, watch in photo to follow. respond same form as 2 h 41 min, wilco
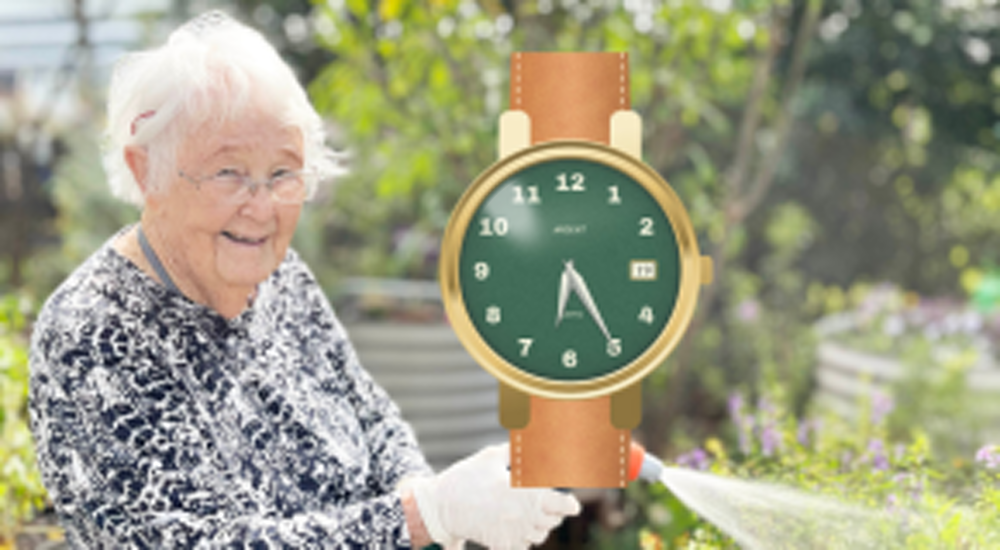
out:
6 h 25 min
